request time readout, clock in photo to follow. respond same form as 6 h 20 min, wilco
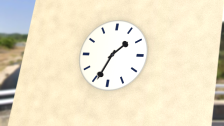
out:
1 h 34 min
